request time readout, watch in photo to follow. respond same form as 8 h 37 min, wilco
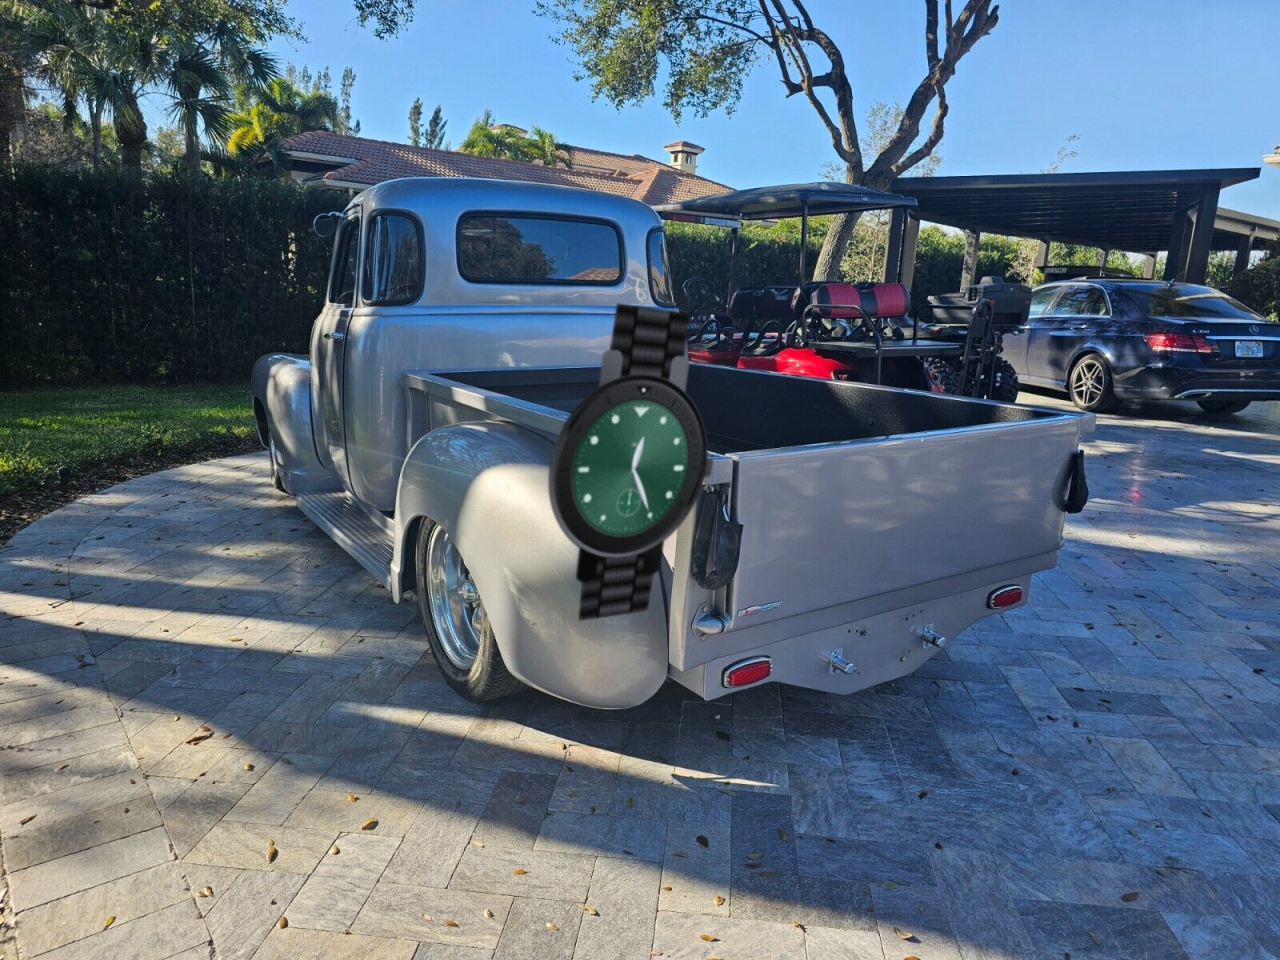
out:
12 h 25 min
